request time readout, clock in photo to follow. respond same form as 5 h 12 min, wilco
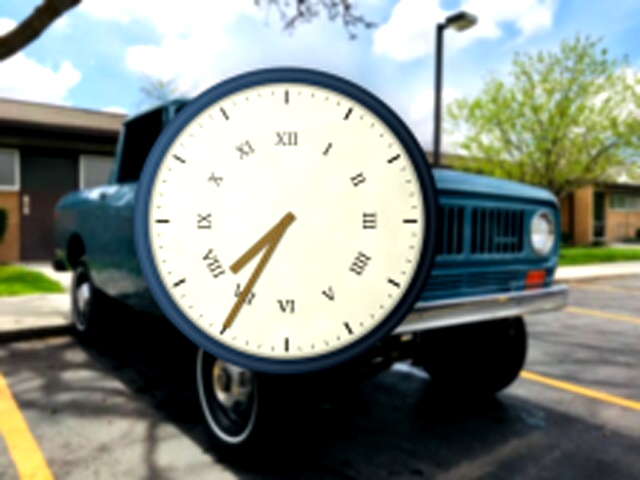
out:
7 h 35 min
